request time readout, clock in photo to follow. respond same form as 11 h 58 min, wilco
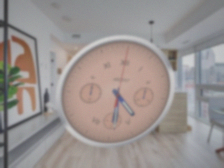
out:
4 h 29 min
